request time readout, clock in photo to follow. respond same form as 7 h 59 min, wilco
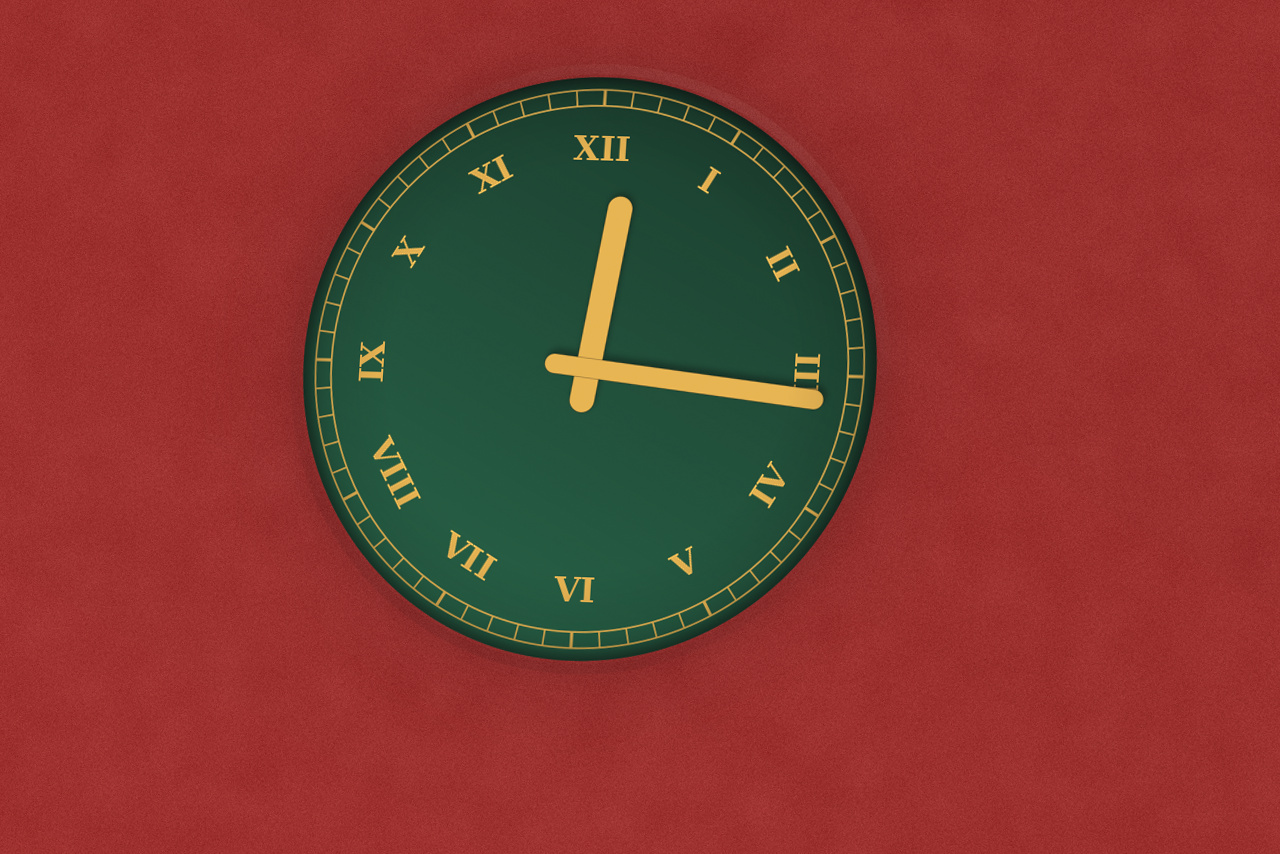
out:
12 h 16 min
